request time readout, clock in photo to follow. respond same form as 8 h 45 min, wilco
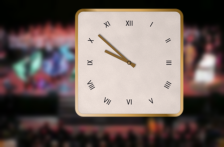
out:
9 h 52 min
